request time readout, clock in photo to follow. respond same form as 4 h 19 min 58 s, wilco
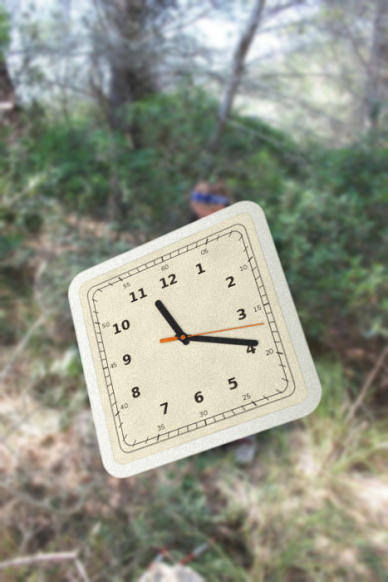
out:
11 h 19 min 17 s
